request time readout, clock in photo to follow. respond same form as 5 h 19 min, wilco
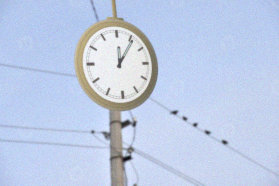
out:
12 h 06 min
